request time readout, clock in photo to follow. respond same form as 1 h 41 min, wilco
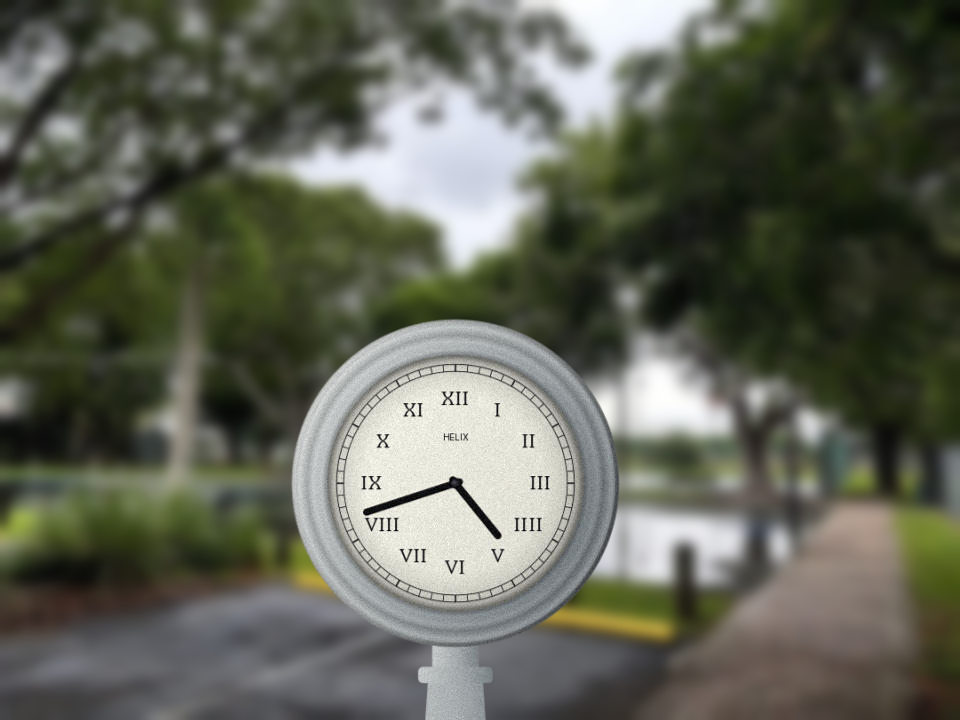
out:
4 h 42 min
